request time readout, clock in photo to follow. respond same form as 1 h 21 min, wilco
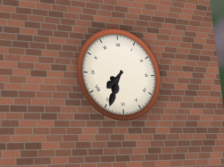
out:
7 h 34 min
